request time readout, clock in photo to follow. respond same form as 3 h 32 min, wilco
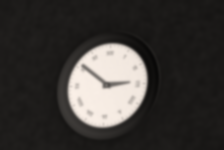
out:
2 h 51 min
